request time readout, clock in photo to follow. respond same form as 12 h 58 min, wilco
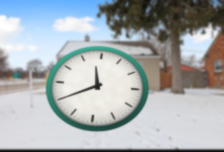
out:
11 h 40 min
